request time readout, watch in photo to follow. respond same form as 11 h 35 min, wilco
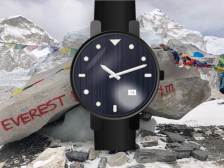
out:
10 h 12 min
